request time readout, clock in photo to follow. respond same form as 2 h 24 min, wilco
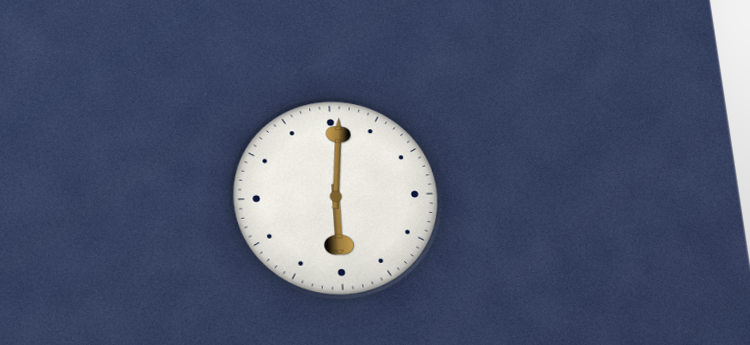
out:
6 h 01 min
